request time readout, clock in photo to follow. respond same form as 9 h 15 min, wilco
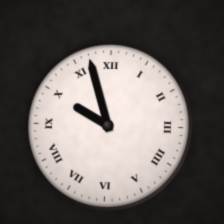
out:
9 h 57 min
